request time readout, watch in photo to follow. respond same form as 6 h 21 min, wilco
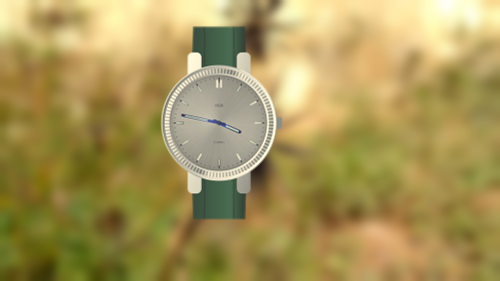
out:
3 h 47 min
